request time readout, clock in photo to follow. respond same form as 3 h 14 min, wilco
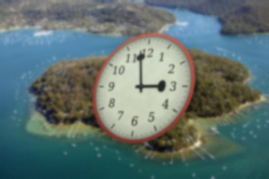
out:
2 h 58 min
